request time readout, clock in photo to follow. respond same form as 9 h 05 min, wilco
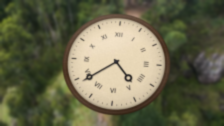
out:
4 h 39 min
